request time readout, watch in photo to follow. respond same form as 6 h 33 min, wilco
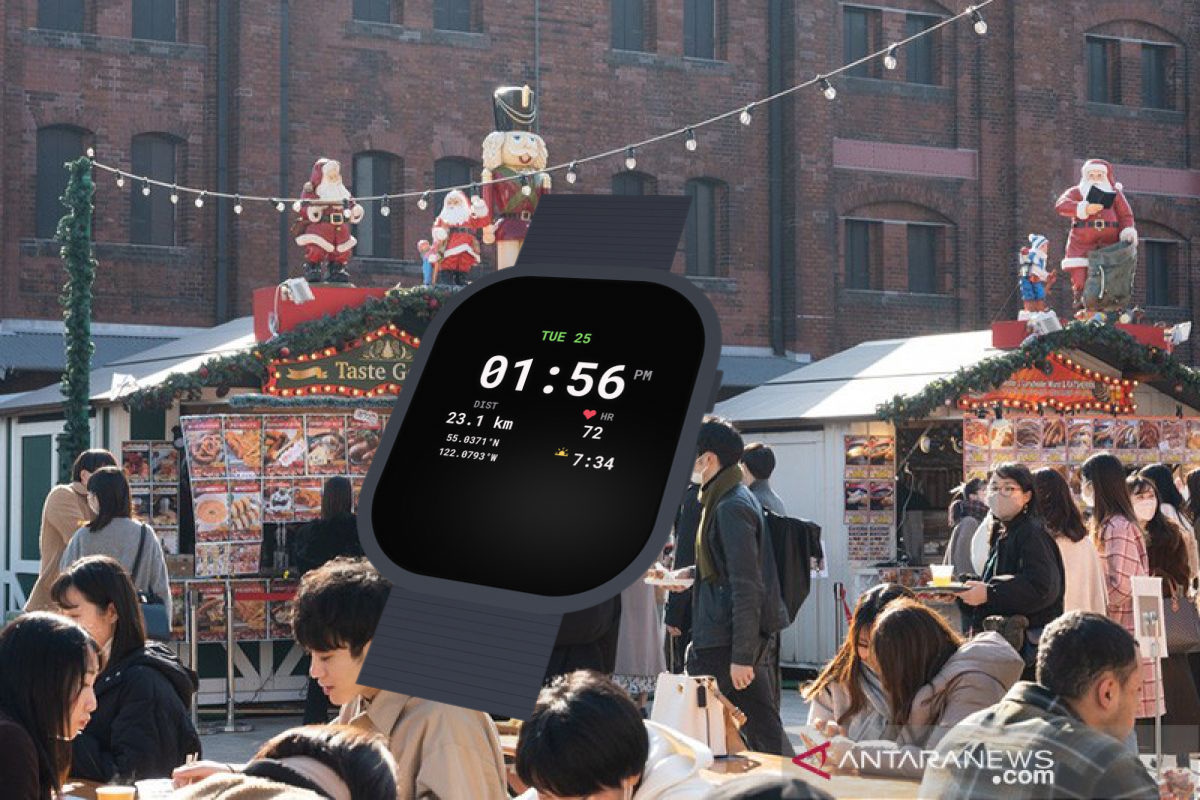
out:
1 h 56 min
